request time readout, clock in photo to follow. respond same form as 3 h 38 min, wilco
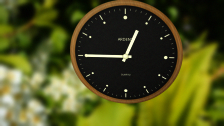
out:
12 h 45 min
